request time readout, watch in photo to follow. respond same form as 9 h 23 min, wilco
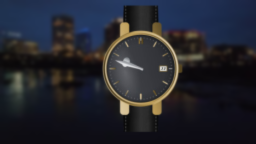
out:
9 h 48 min
